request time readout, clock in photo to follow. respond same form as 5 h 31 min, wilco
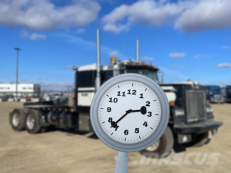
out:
2 h 37 min
